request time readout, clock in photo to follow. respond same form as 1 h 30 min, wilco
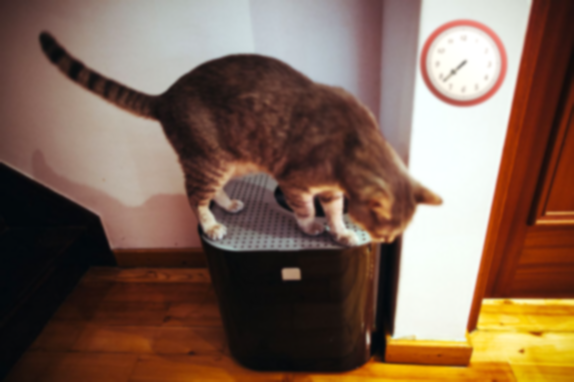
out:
7 h 38 min
